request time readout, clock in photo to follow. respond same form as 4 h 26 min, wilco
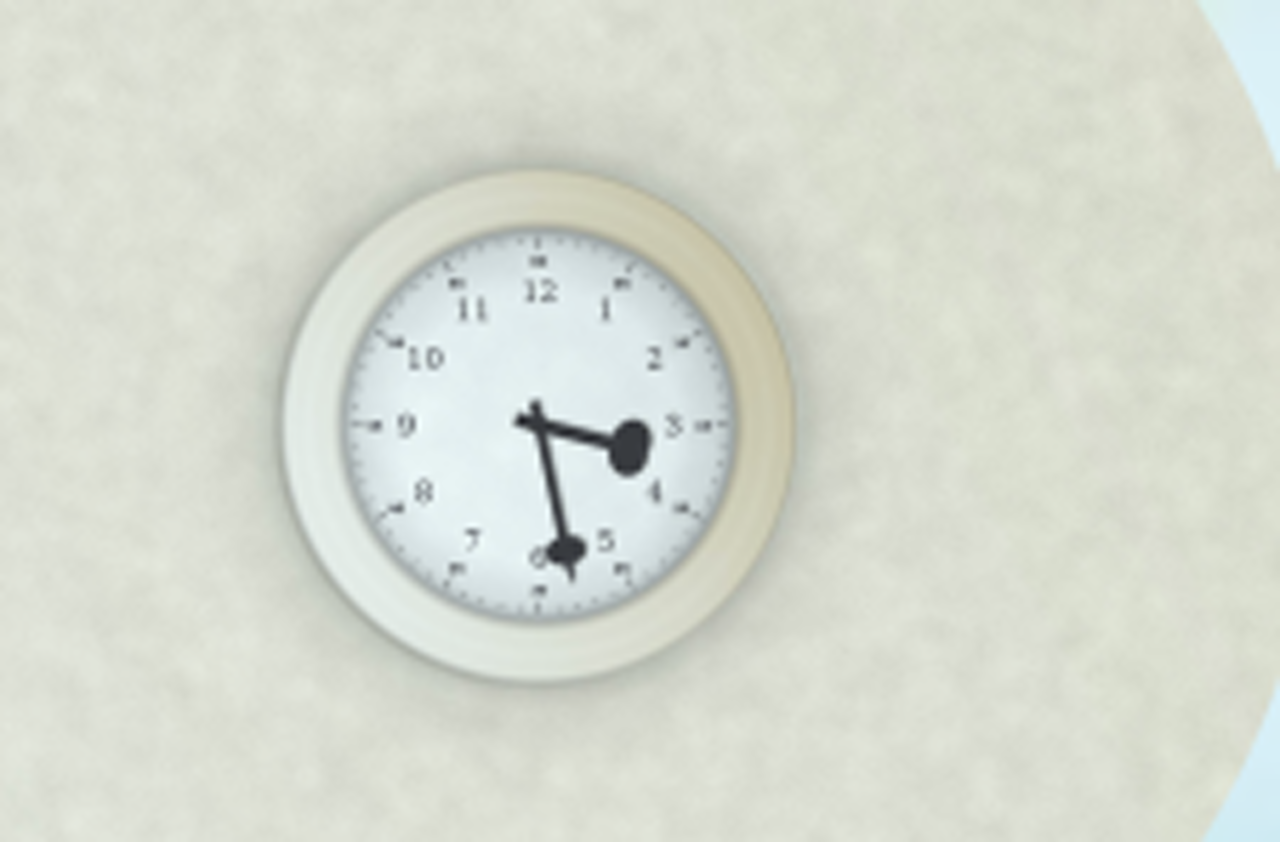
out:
3 h 28 min
